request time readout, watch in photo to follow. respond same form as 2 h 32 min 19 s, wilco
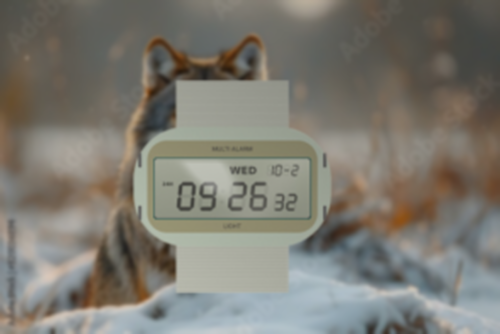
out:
9 h 26 min 32 s
